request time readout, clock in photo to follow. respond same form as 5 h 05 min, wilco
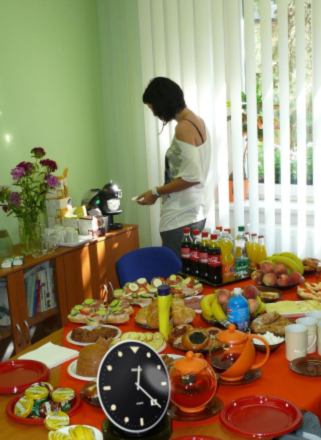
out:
12 h 22 min
